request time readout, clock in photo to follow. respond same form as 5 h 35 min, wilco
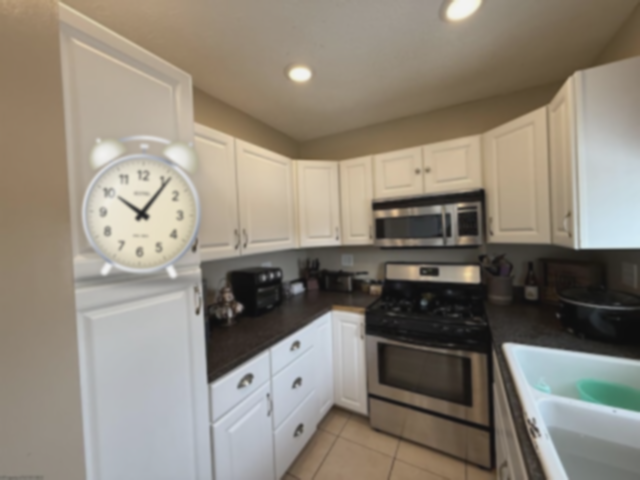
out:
10 h 06 min
